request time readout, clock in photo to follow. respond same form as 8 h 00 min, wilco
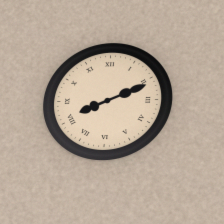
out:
8 h 11 min
